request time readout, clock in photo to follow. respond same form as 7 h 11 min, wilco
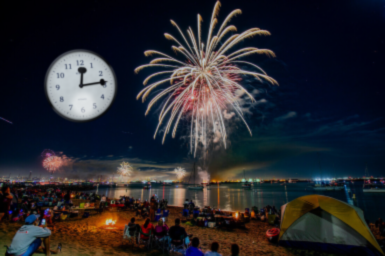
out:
12 h 14 min
